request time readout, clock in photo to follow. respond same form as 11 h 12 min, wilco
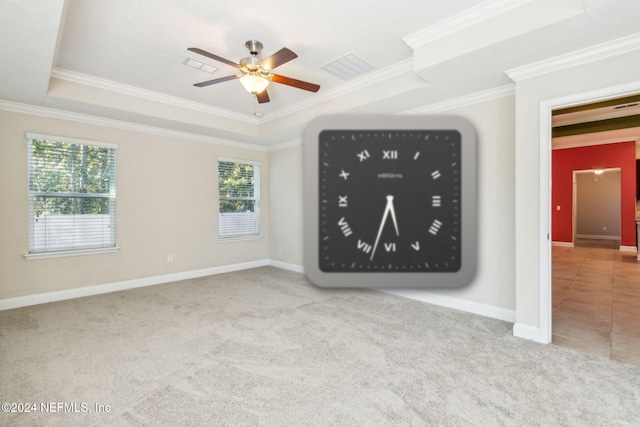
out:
5 h 33 min
